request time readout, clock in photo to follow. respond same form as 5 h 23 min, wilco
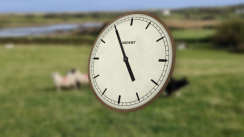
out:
4 h 55 min
